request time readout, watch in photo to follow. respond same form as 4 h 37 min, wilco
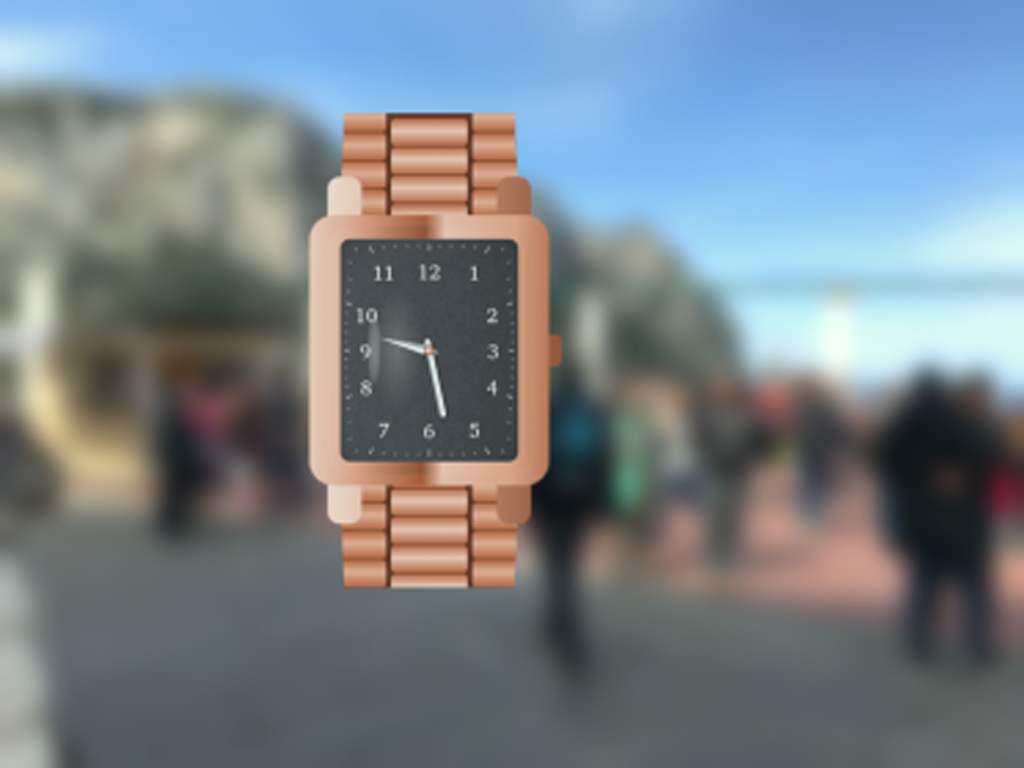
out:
9 h 28 min
